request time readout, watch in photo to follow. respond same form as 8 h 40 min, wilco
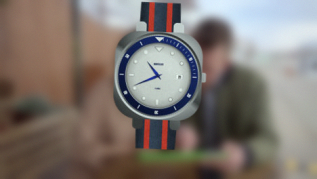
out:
10 h 41 min
